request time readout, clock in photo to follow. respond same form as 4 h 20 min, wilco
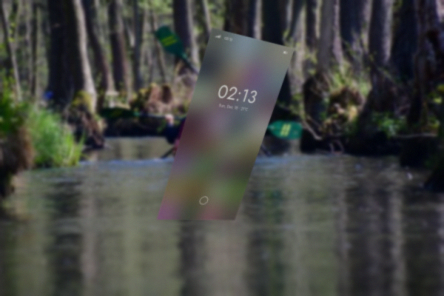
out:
2 h 13 min
